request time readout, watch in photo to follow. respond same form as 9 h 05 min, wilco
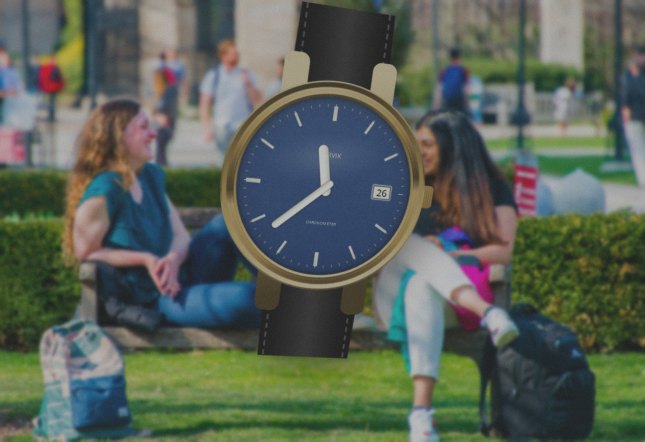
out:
11 h 38 min
